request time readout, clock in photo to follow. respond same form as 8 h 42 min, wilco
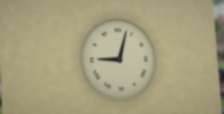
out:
9 h 03 min
